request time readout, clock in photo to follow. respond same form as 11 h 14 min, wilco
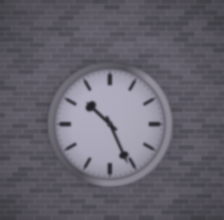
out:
10 h 26 min
